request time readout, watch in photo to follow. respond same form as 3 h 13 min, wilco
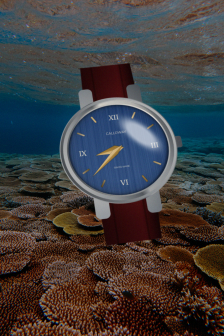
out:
8 h 38 min
